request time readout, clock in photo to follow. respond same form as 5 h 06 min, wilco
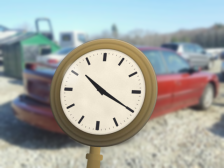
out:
10 h 20 min
